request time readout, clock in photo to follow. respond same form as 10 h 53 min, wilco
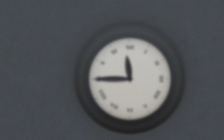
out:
11 h 45 min
